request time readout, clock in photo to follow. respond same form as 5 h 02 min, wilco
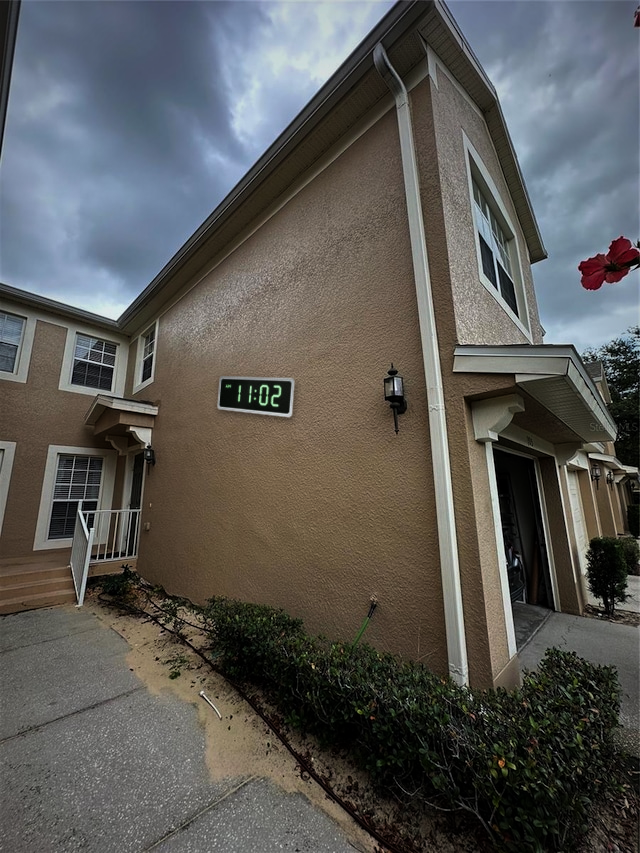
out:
11 h 02 min
